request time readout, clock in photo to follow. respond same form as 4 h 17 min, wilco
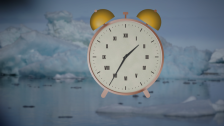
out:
1 h 35 min
